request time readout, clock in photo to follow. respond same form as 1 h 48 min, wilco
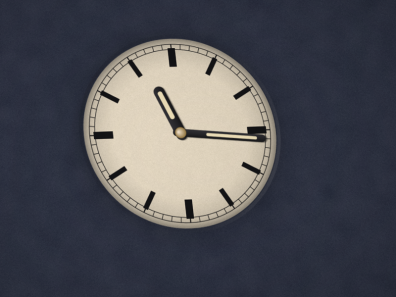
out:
11 h 16 min
